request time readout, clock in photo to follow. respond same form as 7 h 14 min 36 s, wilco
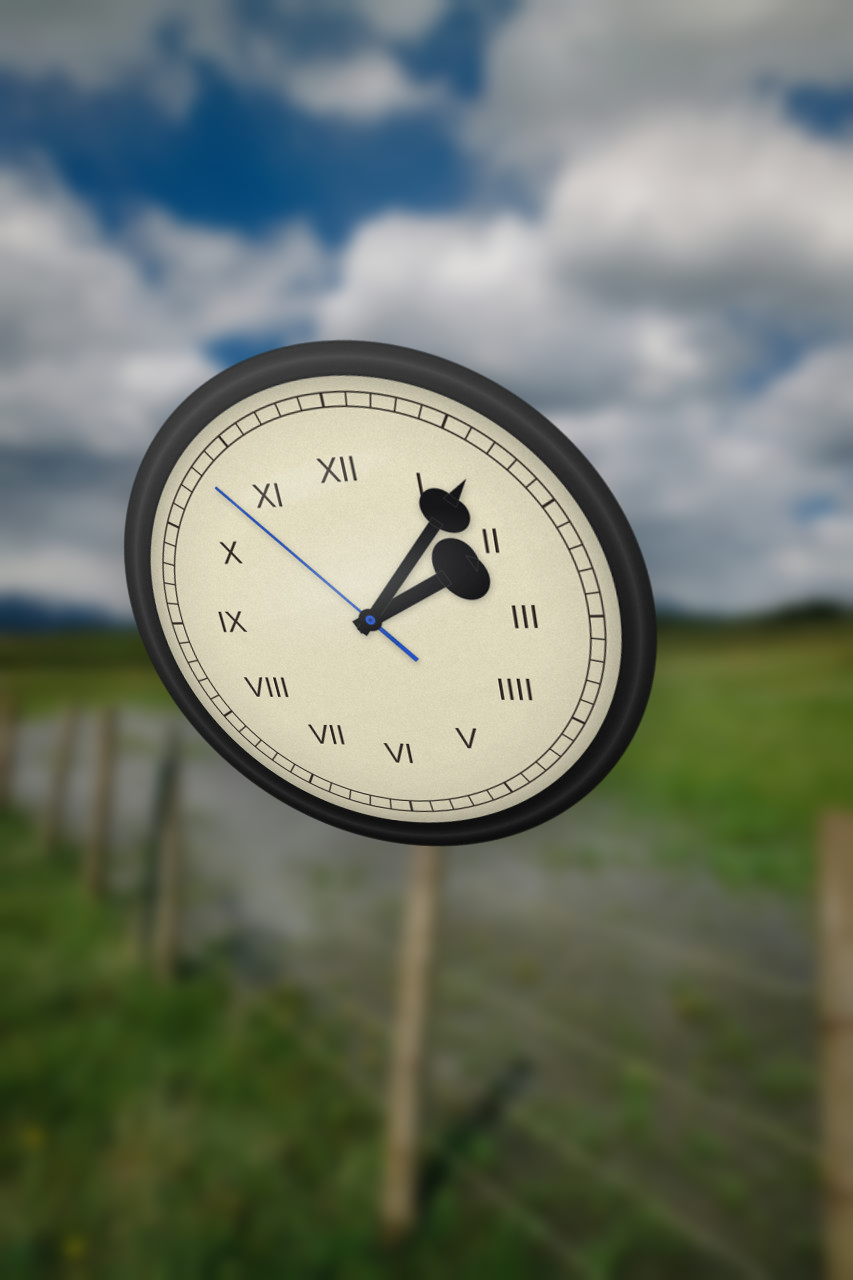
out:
2 h 06 min 53 s
